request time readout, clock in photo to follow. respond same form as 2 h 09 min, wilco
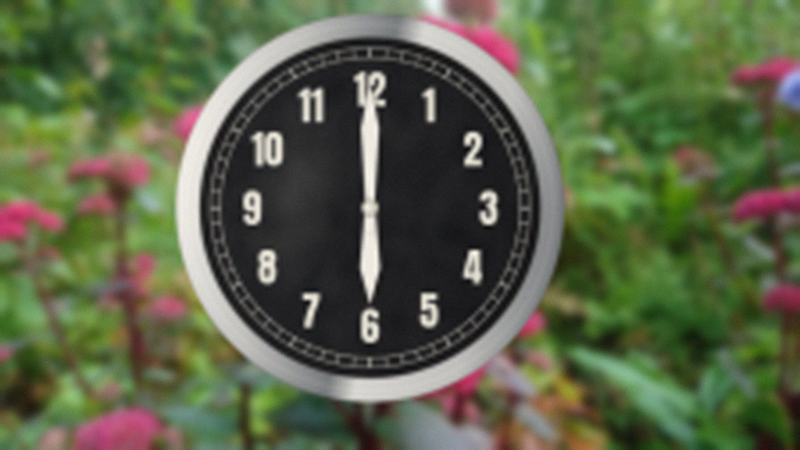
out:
6 h 00 min
